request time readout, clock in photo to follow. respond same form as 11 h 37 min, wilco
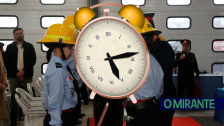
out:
5 h 13 min
